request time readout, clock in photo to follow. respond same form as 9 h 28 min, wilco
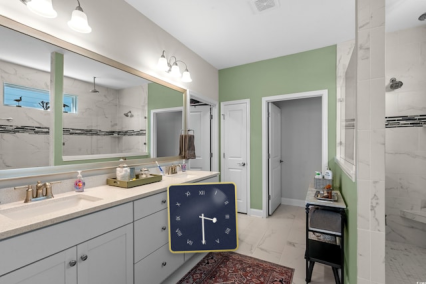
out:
3 h 30 min
